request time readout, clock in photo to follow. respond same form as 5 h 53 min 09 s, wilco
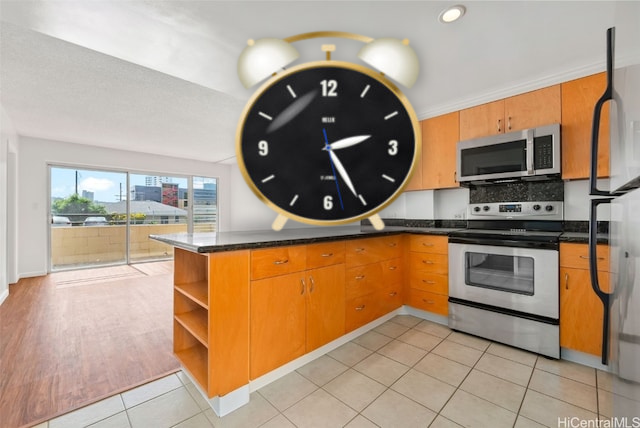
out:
2 h 25 min 28 s
